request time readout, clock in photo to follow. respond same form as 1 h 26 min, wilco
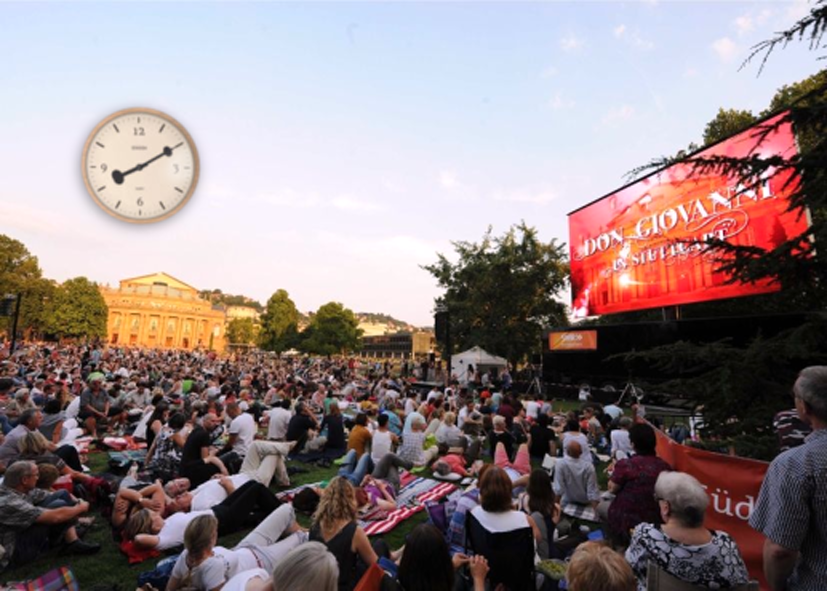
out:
8 h 10 min
